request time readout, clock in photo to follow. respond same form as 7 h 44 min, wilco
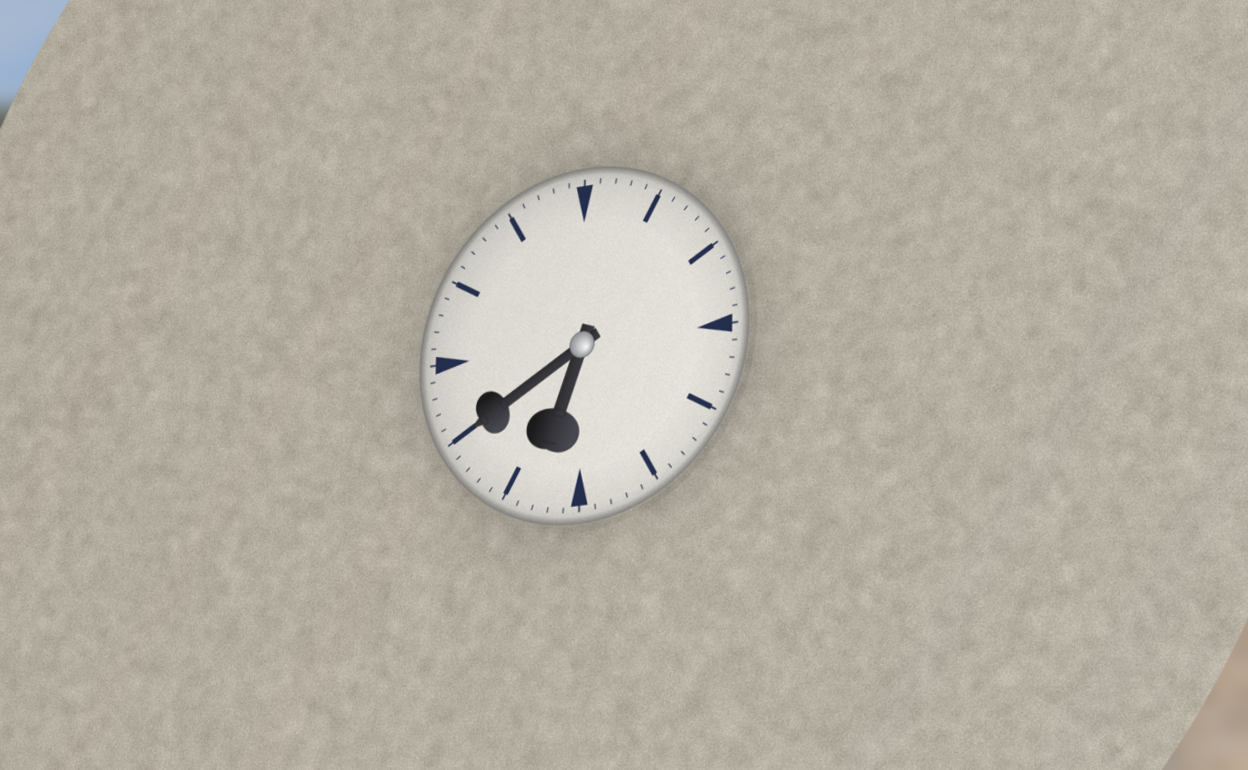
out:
6 h 40 min
